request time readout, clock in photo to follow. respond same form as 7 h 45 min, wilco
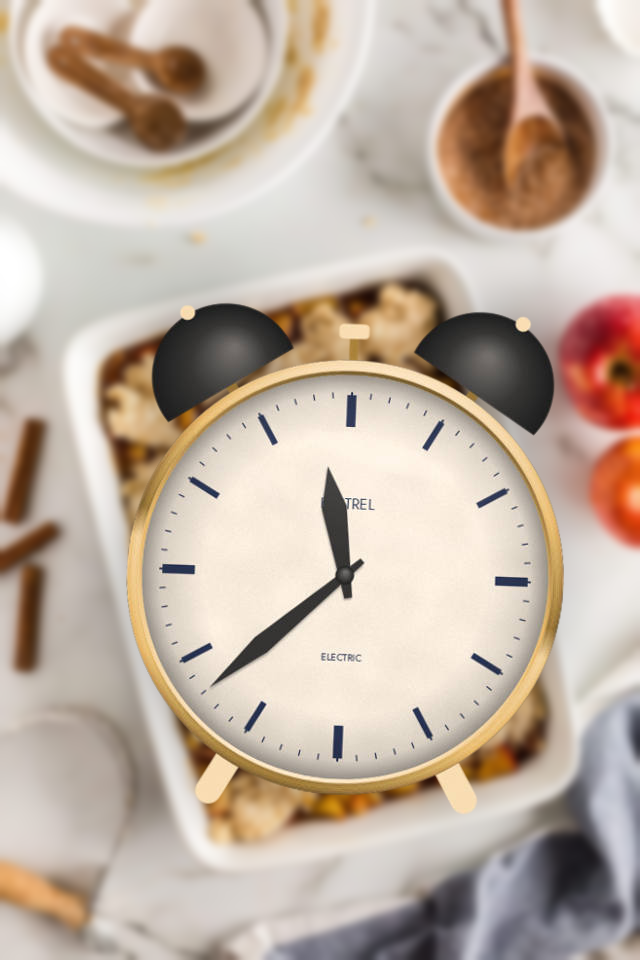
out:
11 h 38 min
